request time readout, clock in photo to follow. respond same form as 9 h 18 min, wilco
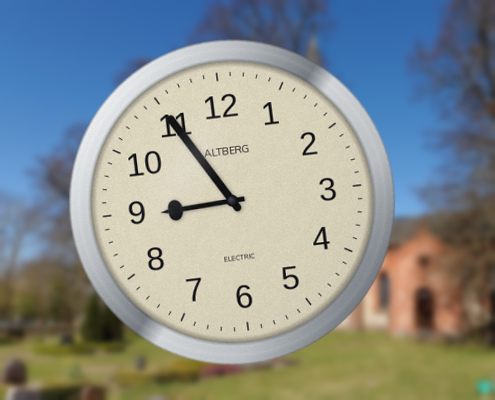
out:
8 h 55 min
